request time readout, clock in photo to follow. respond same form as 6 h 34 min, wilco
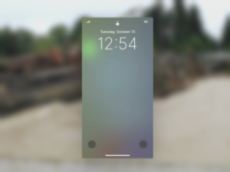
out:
12 h 54 min
